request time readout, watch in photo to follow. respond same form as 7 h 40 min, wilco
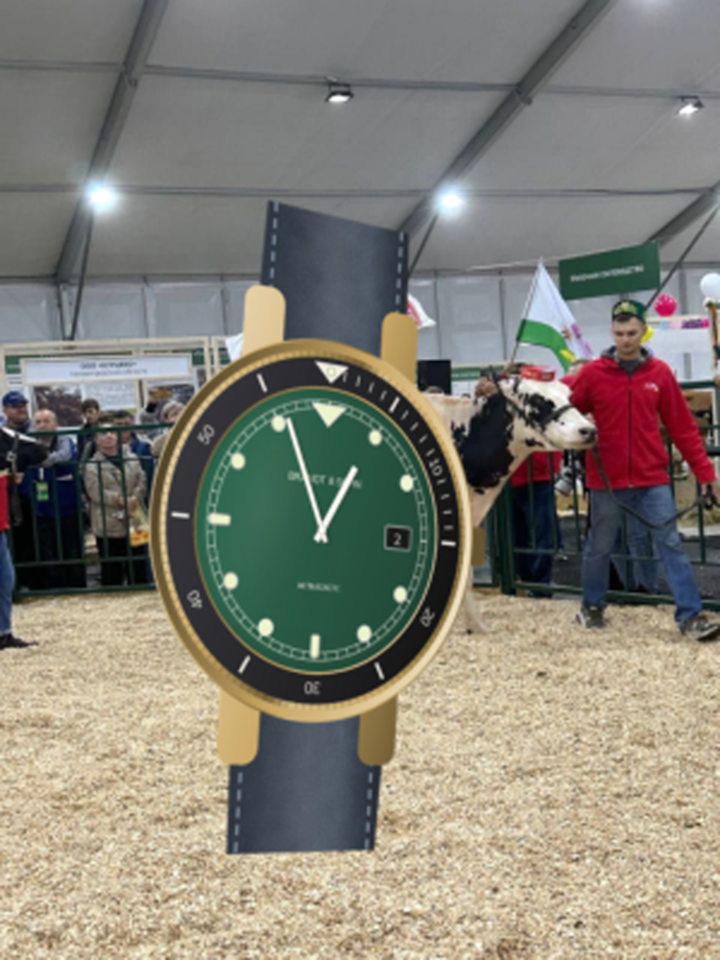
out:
12 h 56 min
